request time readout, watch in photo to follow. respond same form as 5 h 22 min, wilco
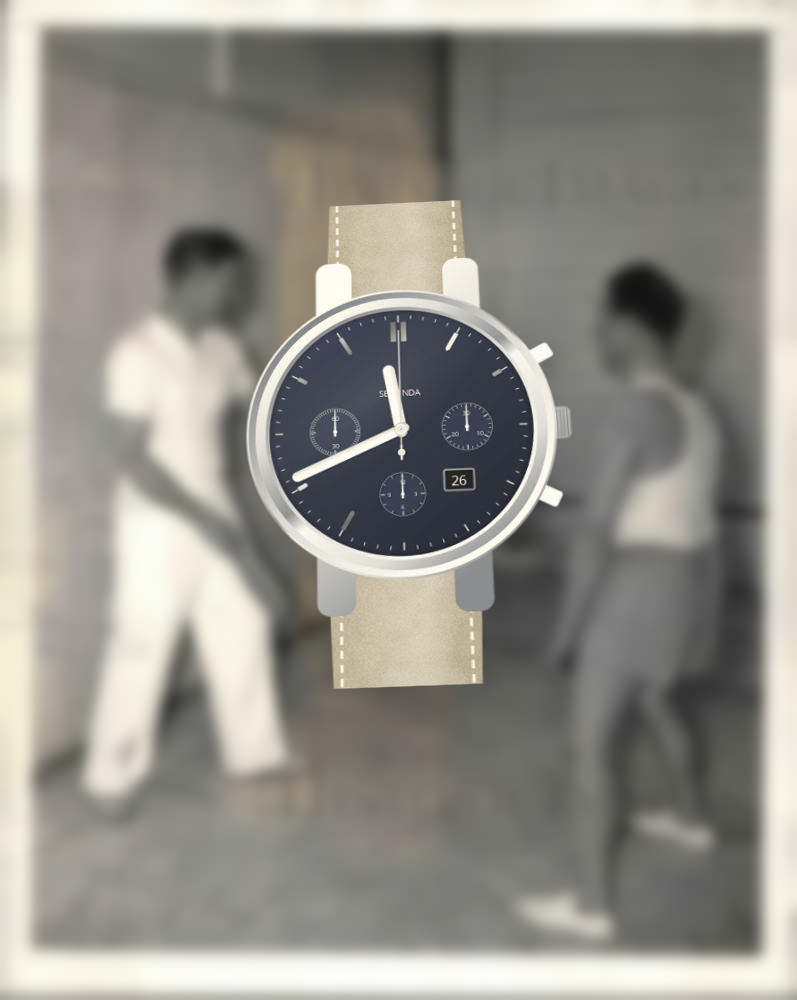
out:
11 h 41 min
